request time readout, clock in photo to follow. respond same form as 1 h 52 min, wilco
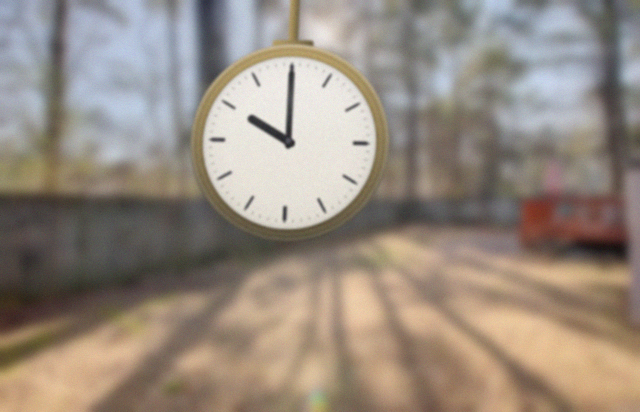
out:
10 h 00 min
